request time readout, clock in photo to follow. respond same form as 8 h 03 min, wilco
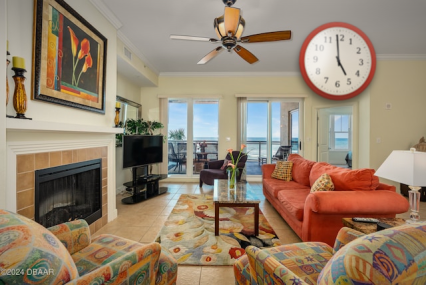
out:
4 h 59 min
